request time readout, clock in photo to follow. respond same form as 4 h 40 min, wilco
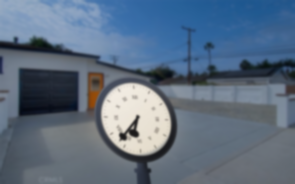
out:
6 h 37 min
